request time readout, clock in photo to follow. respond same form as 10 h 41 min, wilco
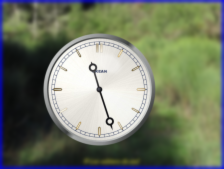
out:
11 h 27 min
